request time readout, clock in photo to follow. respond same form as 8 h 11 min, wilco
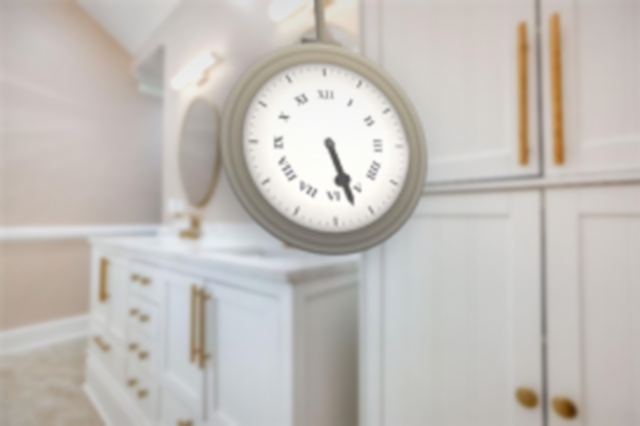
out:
5 h 27 min
